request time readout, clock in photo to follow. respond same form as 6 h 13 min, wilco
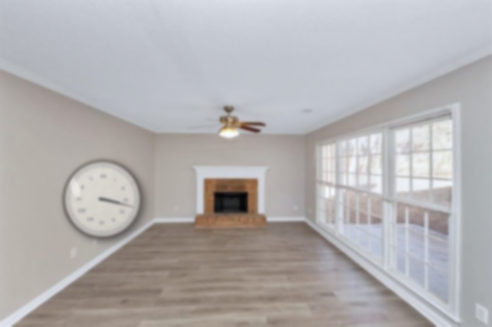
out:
3 h 17 min
